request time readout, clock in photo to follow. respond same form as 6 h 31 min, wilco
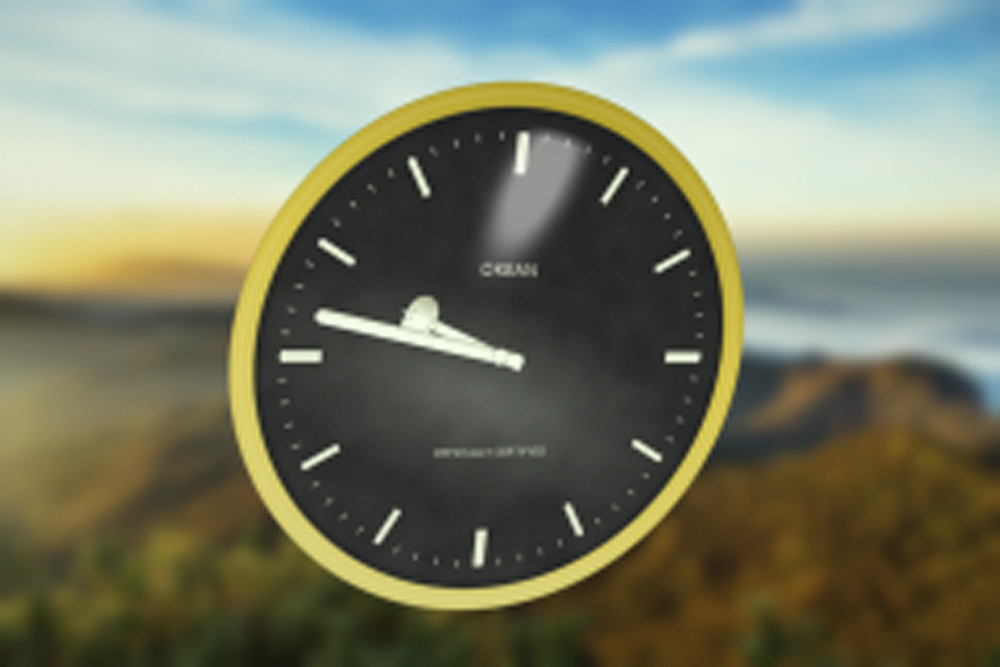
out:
9 h 47 min
